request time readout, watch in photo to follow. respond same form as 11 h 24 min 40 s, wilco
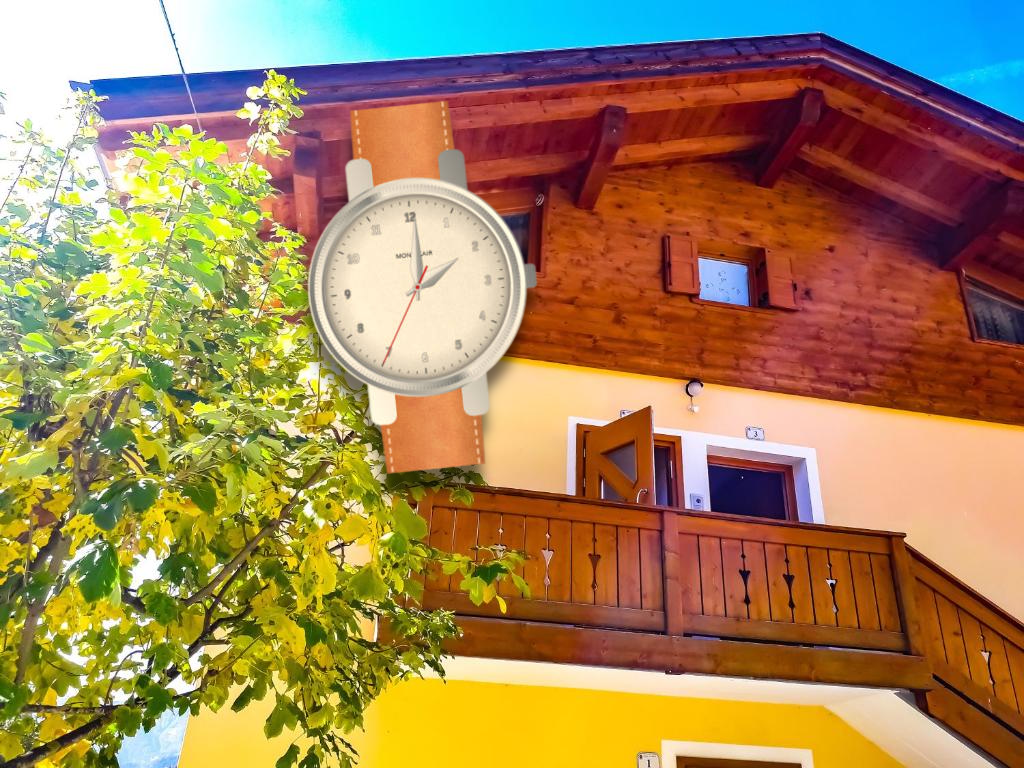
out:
2 h 00 min 35 s
